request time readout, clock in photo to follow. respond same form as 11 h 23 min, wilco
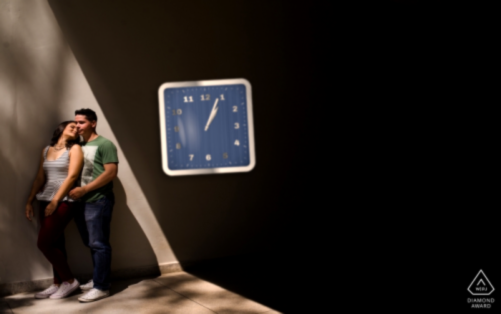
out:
1 h 04 min
